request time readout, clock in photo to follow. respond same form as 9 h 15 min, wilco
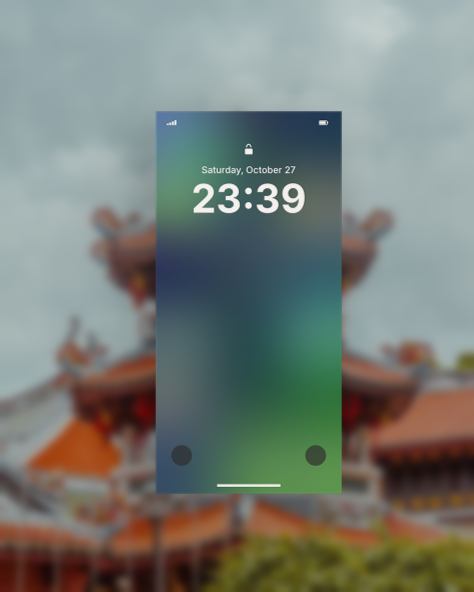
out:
23 h 39 min
